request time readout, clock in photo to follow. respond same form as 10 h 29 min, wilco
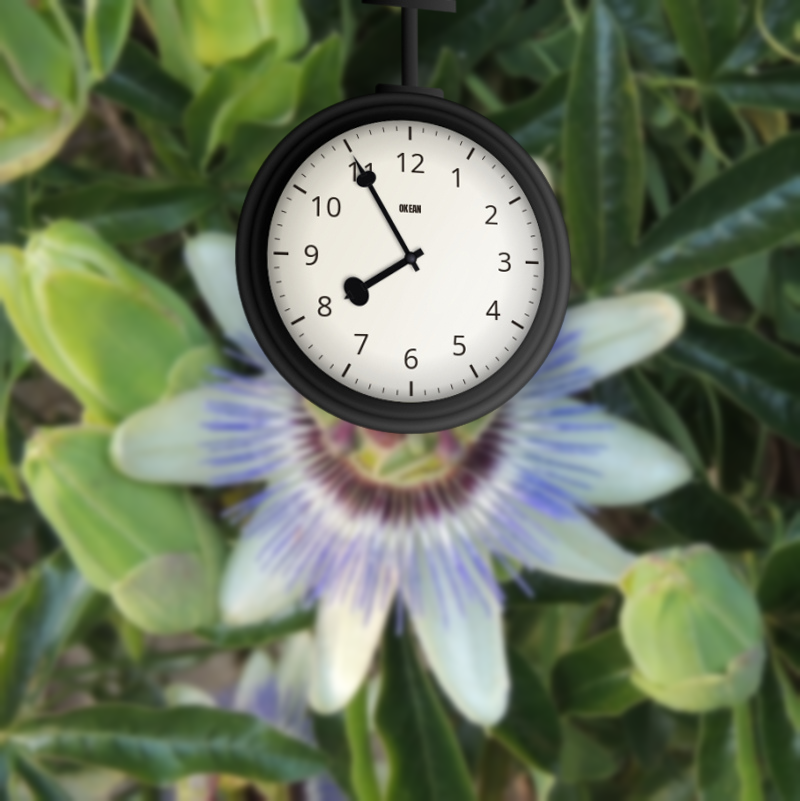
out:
7 h 55 min
